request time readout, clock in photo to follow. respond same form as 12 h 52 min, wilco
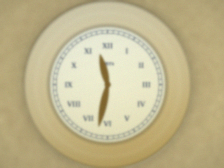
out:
11 h 32 min
